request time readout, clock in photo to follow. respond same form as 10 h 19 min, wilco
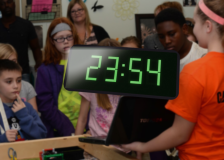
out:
23 h 54 min
